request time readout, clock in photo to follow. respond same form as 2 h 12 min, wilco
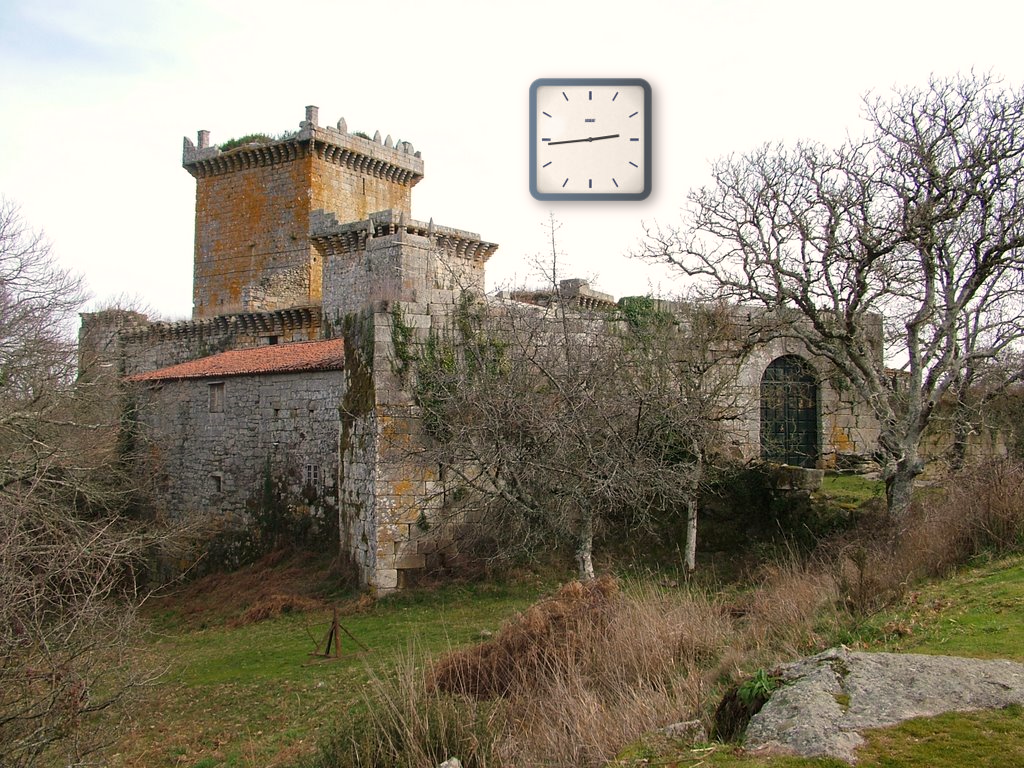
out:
2 h 44 min
